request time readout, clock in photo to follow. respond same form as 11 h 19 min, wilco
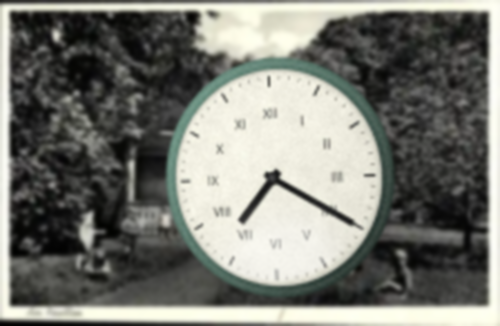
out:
7 h 20 min
